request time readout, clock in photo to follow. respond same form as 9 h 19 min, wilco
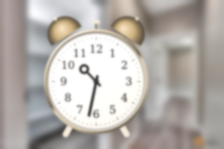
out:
10 h 32 min
